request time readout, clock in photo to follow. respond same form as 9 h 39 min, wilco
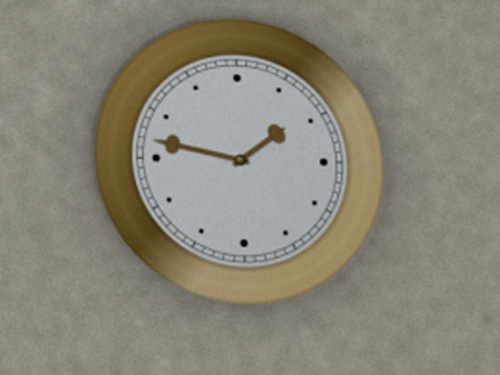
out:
1 h 47 min
